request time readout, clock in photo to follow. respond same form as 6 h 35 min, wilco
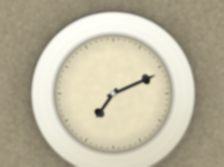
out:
7 h 11 min
